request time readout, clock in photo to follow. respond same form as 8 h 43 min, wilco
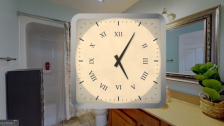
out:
5 h 05 min
